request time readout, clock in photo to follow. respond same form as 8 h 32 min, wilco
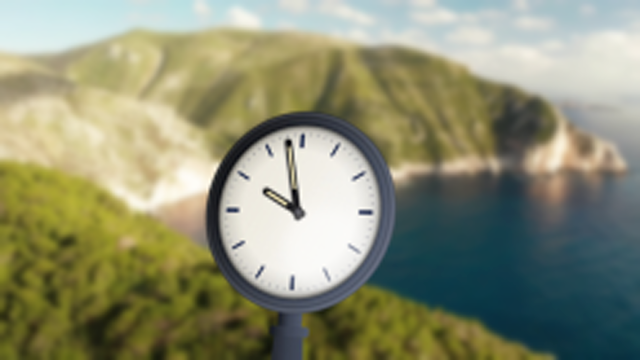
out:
9 h 58 min
